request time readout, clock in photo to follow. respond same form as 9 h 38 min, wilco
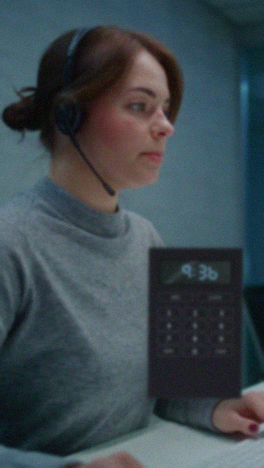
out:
9 h 36 min
